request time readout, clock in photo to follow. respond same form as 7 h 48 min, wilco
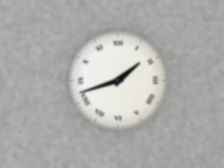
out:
1 h 42 min
